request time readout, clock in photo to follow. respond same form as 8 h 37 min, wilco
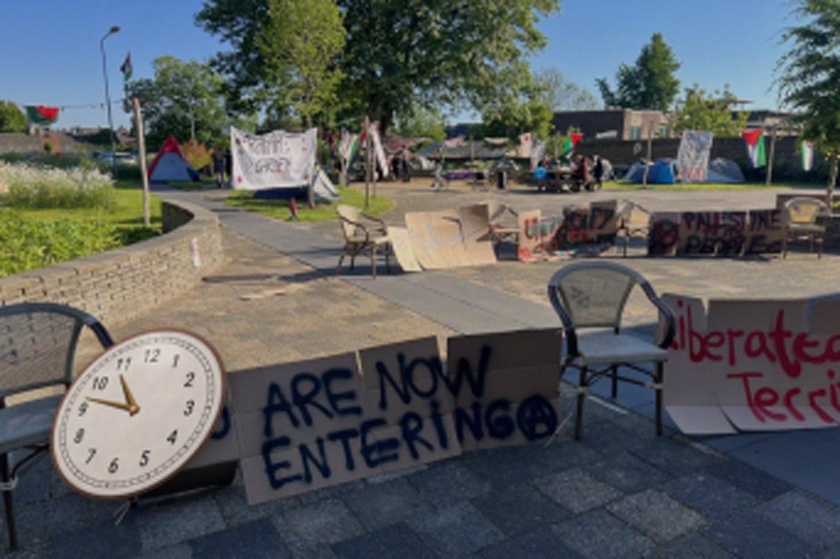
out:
10 h 47 min
